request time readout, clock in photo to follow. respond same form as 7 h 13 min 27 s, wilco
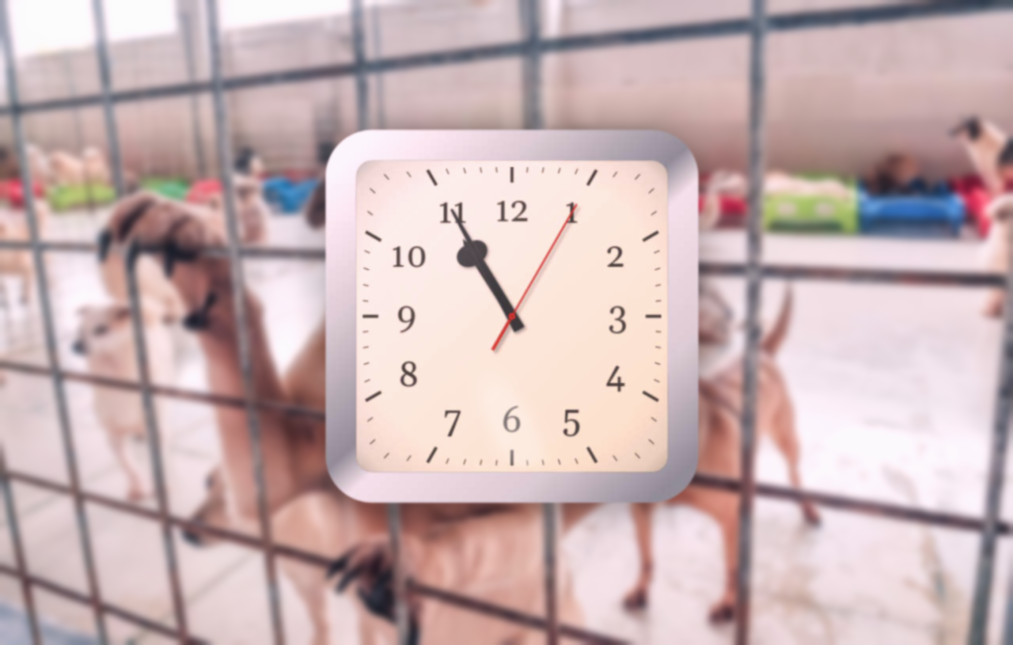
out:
10 h 55 min 05 s
